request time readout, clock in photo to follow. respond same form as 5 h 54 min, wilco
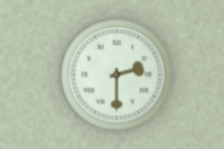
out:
2 h 30 min
